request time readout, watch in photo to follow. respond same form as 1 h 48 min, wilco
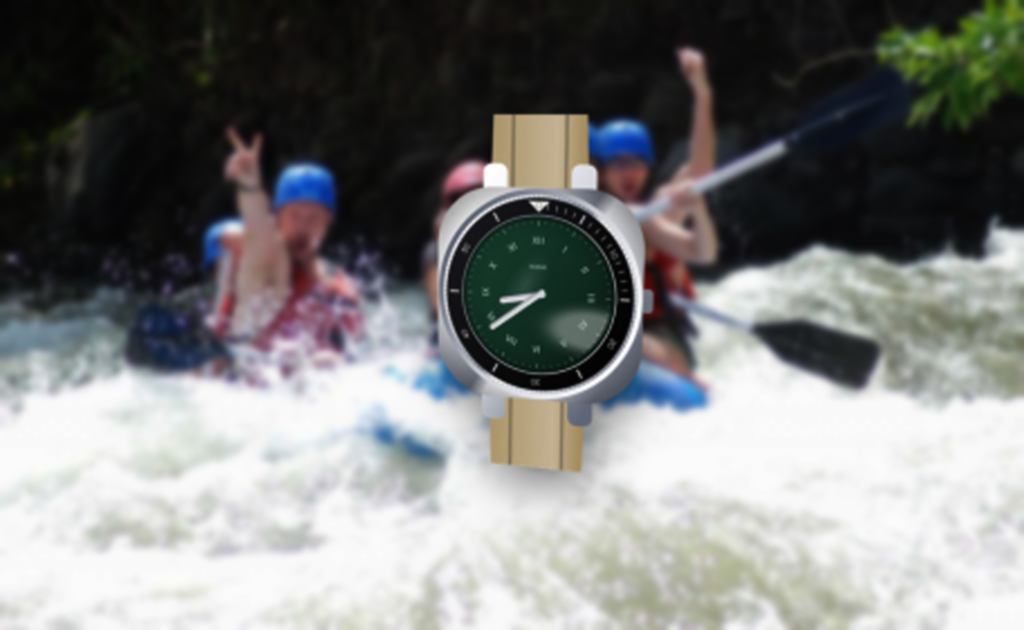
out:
8 h 39 min
